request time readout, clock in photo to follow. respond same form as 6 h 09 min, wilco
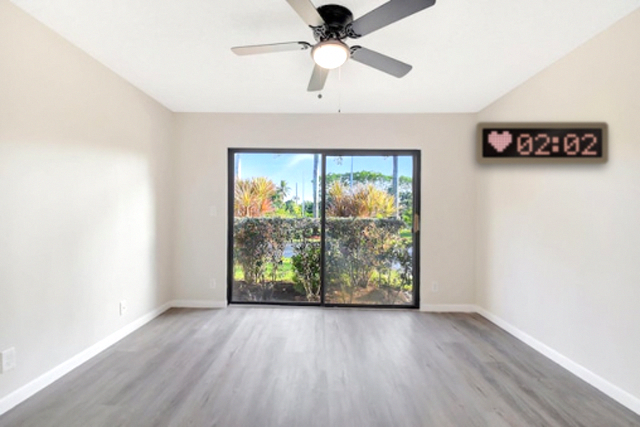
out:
2 h 02 min
